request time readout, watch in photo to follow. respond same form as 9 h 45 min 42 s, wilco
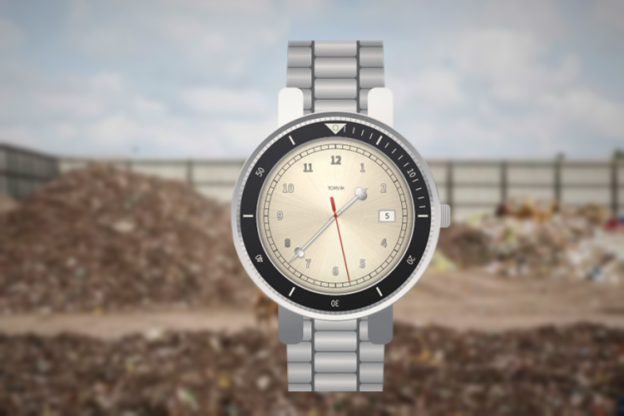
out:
1 h 37 min 28 s
